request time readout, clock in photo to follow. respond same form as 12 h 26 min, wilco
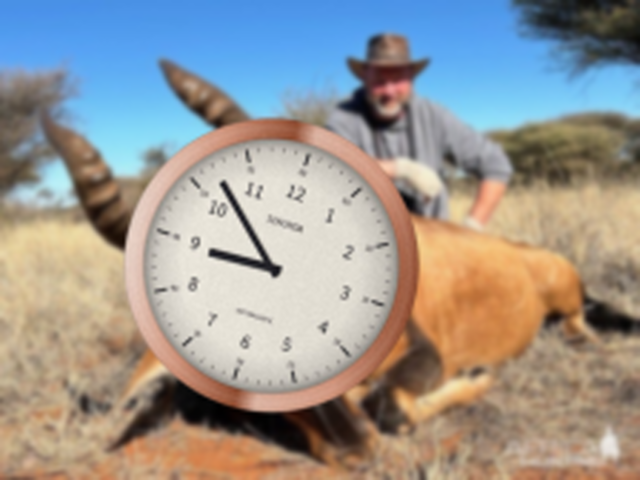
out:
8 h 52 min
